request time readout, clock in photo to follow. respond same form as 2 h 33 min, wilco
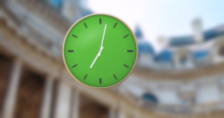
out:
7 h 02 min
